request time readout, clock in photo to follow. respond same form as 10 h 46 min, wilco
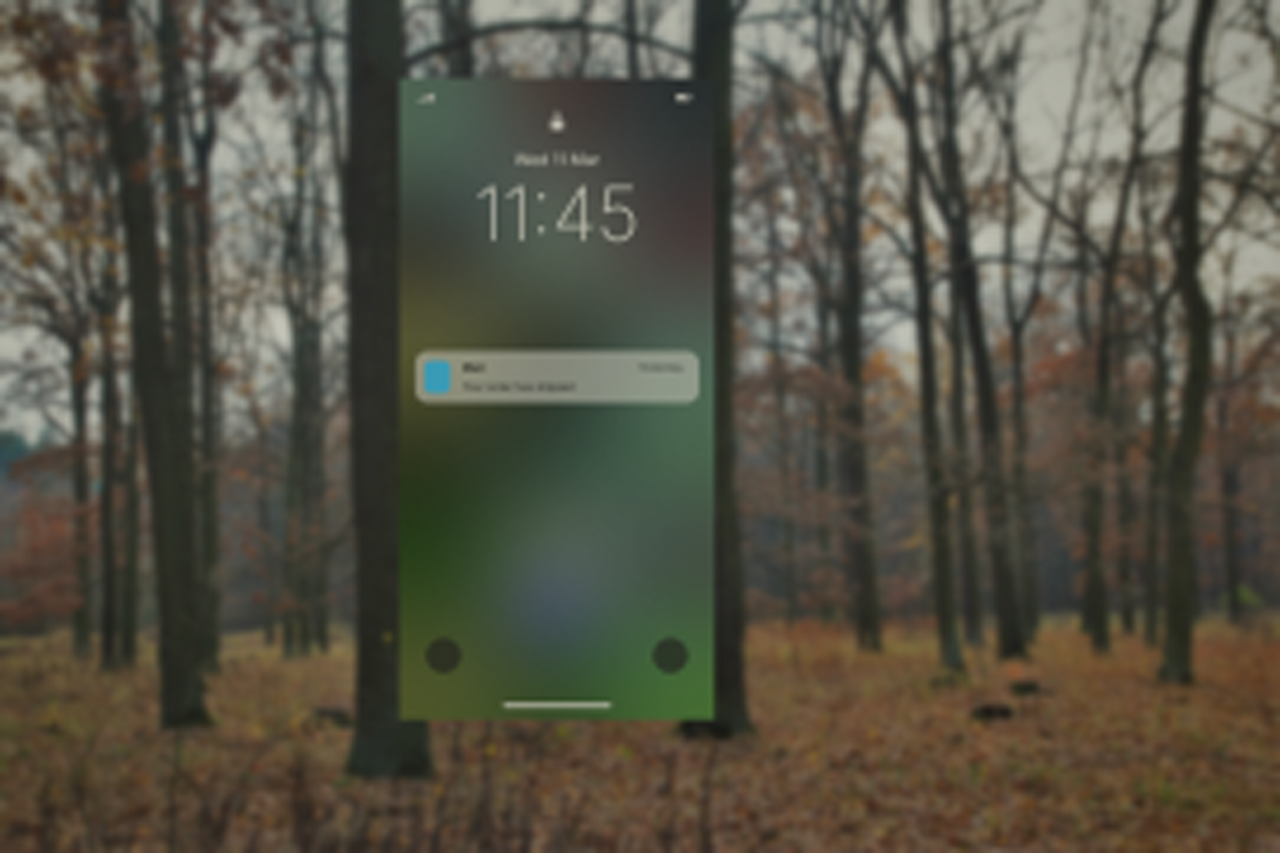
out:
11 h 45 min
